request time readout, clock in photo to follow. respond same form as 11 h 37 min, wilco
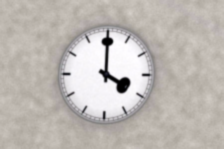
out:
4 h 00 min
